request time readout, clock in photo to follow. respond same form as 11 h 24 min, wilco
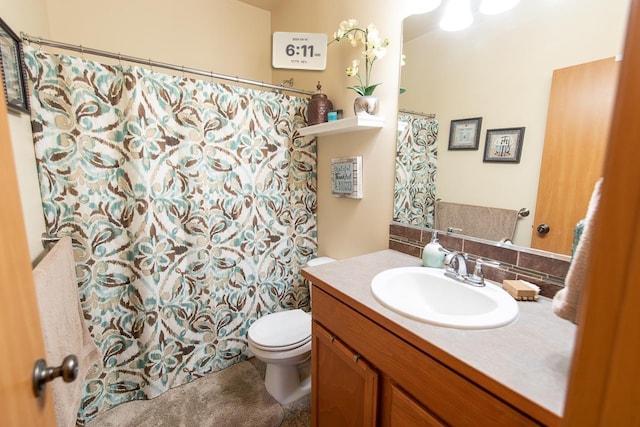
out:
6 h 11 min
